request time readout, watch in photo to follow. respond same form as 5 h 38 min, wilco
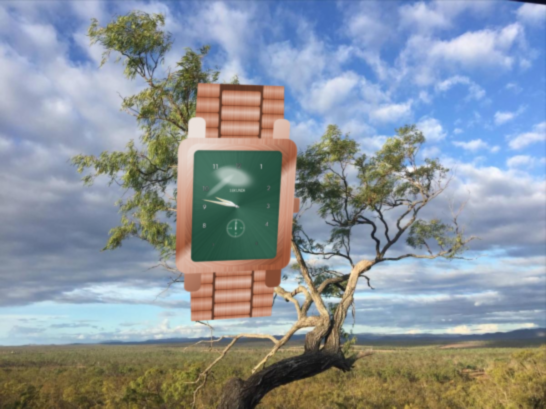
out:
9 h 47 min
